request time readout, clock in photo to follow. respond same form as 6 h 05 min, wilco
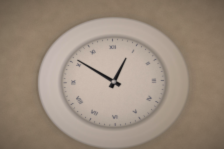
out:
12 h 51 min
